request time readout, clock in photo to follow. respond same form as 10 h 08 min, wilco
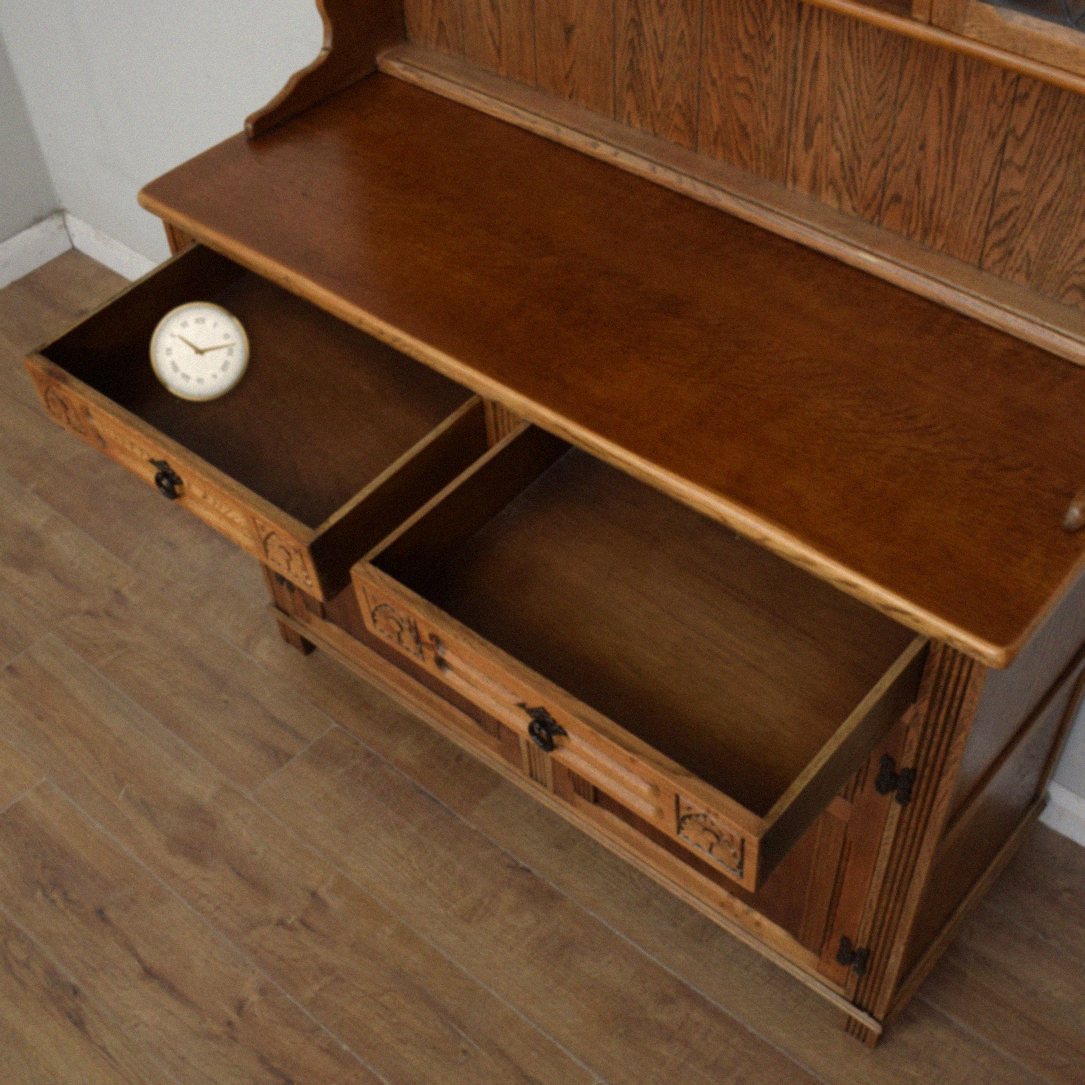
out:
10 h 13 min
